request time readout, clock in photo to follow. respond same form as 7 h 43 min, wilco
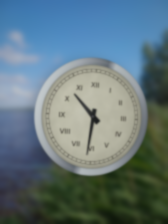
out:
10 h 31 min
